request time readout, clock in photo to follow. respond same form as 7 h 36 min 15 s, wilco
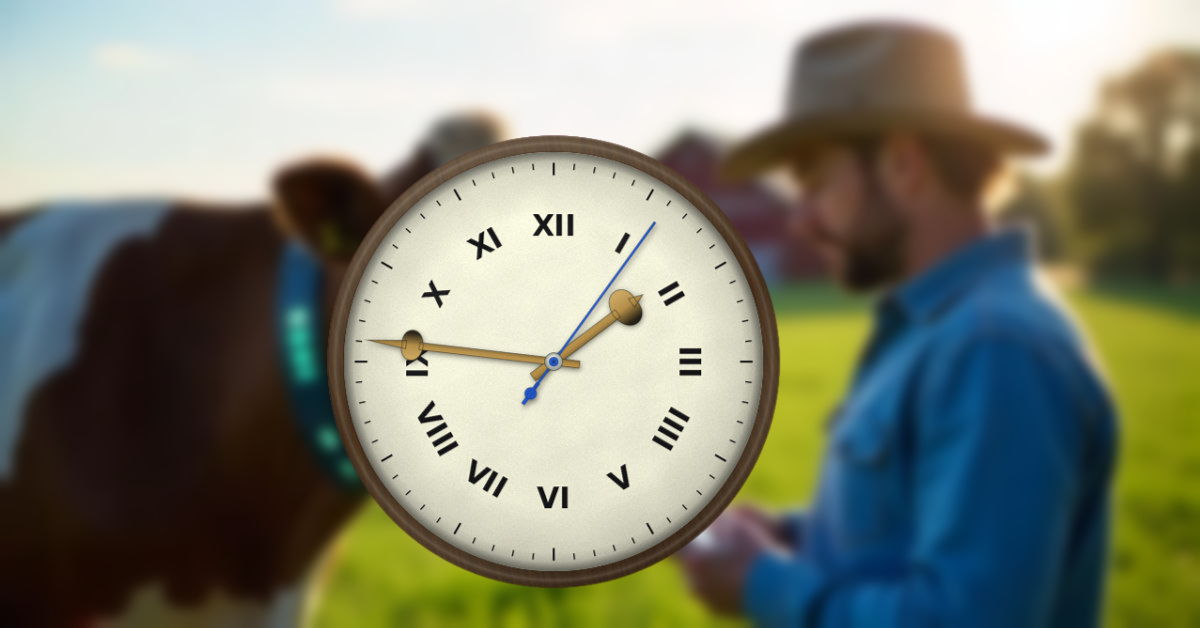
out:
1 h 46 min 06 s
